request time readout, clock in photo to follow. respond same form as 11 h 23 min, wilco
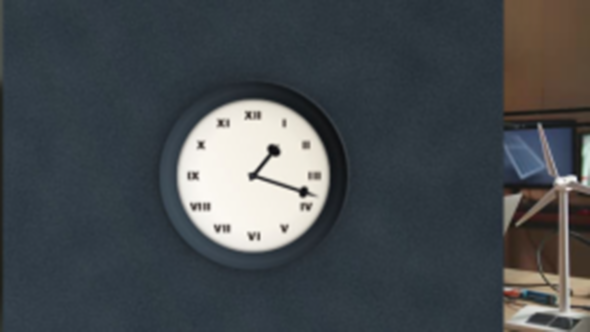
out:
1 h 18 min
